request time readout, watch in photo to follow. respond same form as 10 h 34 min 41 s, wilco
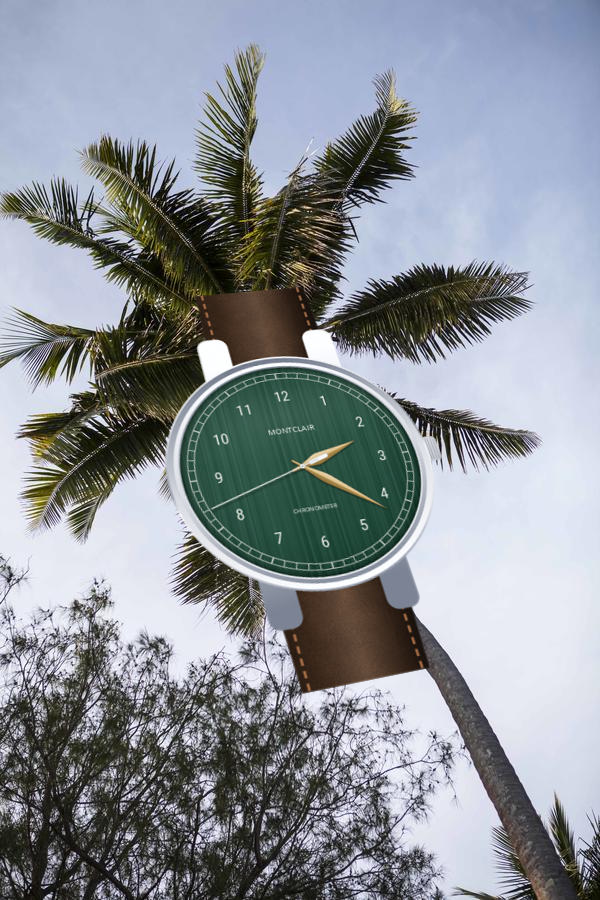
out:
2 h 21 min 42 s
